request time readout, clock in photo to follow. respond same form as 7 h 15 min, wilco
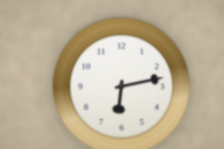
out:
6 h 13 min
